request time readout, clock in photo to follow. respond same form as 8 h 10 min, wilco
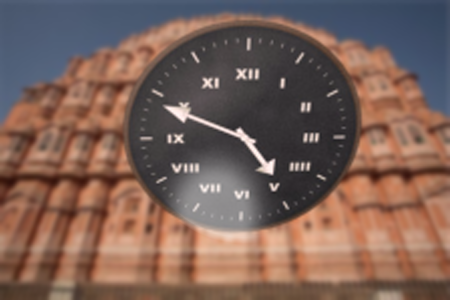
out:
4 h 49 min
